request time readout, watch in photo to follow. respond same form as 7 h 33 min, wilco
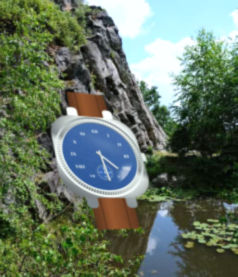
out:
4 h 29 min
